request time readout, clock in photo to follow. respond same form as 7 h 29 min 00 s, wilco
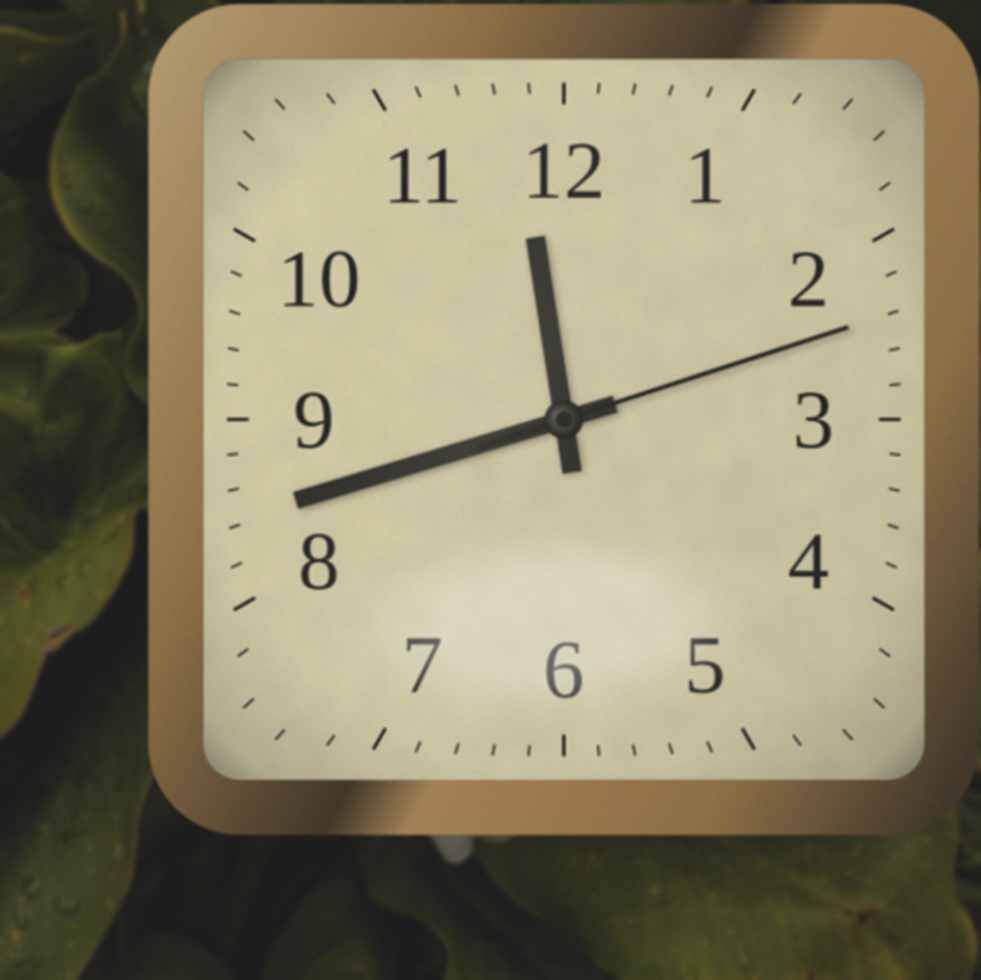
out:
11 h 42 min 12 s
